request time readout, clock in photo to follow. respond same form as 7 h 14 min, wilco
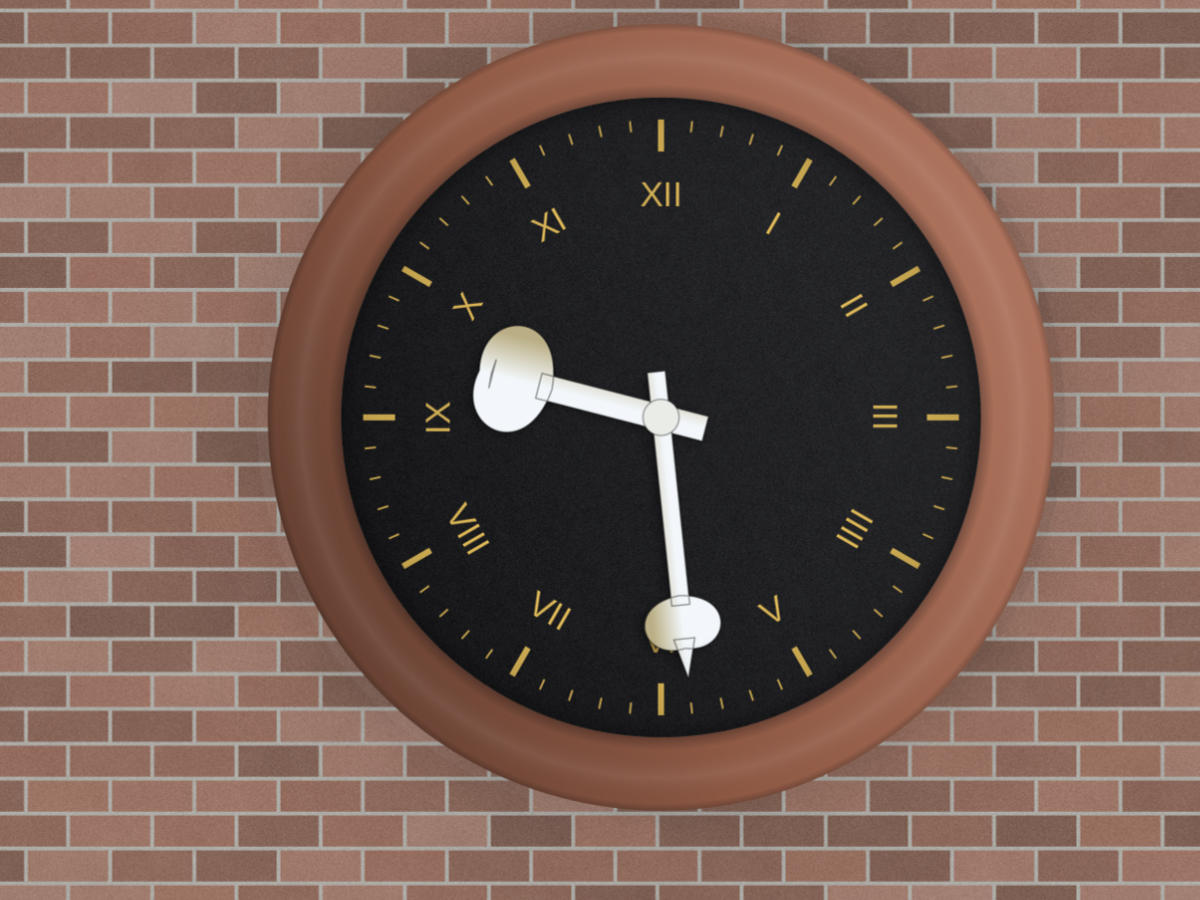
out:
9 h 29 min
